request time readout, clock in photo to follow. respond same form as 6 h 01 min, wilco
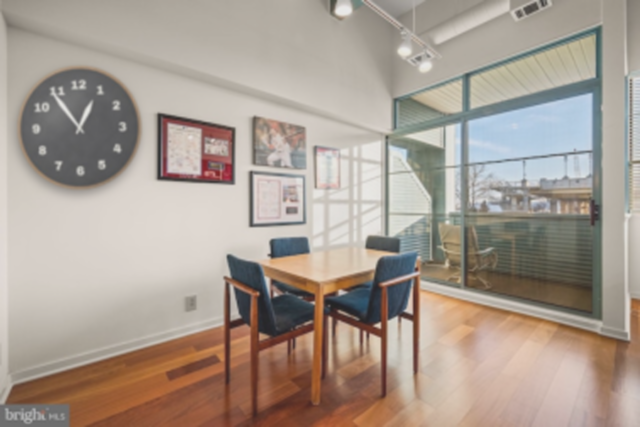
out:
12 h 54 min
